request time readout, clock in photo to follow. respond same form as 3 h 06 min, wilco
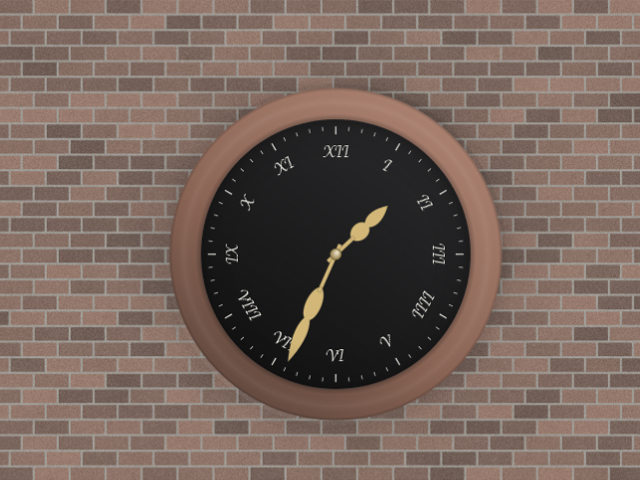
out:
1 h 34 min
